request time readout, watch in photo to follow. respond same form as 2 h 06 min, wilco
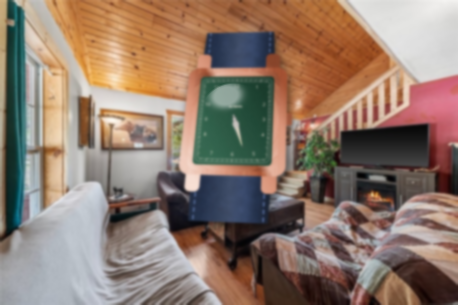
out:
5 h 27 min
